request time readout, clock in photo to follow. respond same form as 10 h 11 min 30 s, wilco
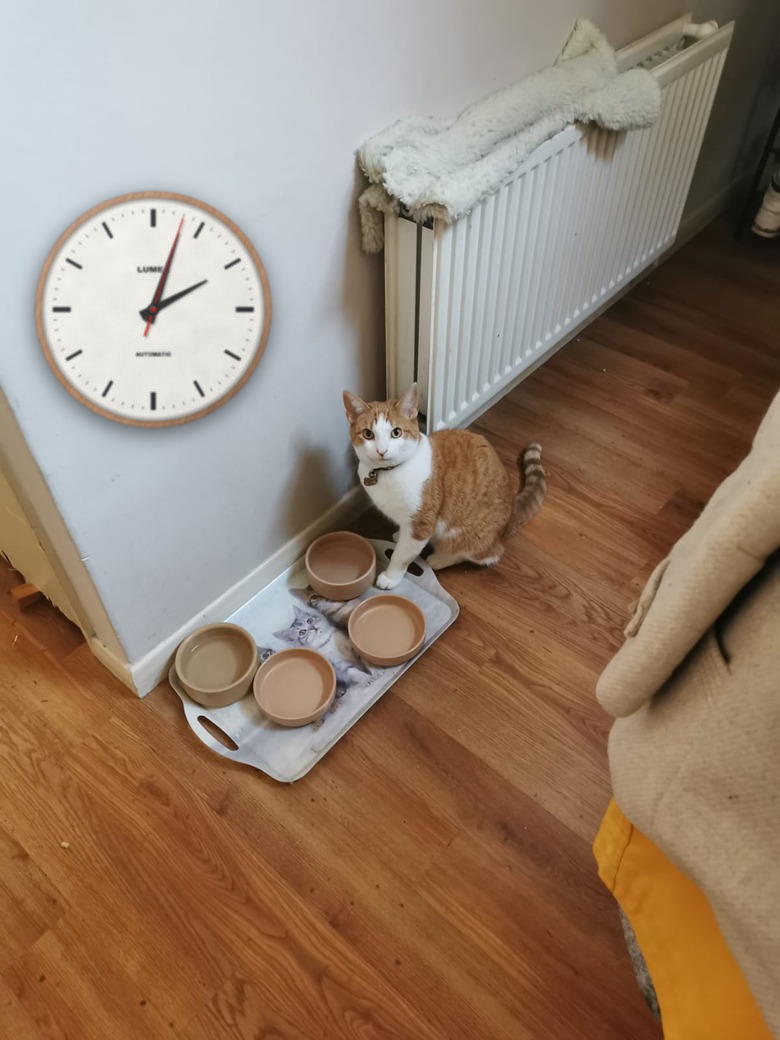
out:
2 h 03 min 03 s
